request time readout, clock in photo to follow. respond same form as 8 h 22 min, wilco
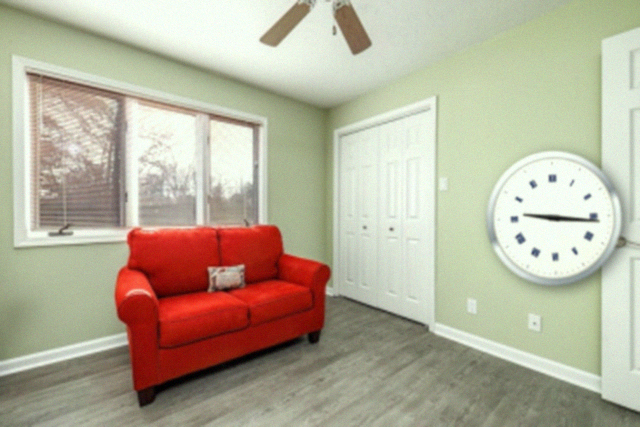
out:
9 h 16 min
